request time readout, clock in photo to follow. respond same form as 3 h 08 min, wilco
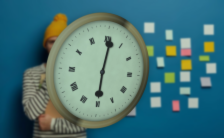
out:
6 h 01 min
